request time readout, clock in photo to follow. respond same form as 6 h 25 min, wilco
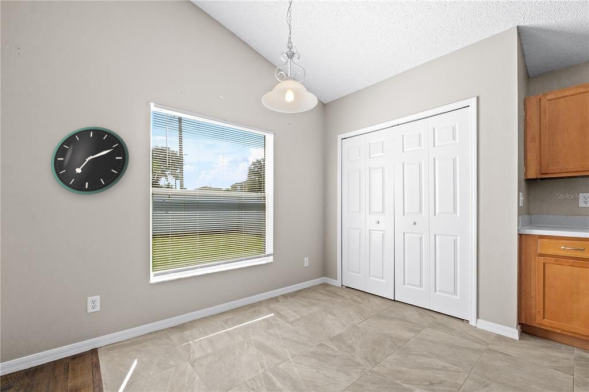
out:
7 h 11 min
